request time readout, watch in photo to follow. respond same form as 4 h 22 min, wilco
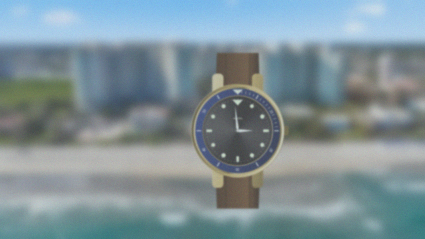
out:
2 h 59 min
